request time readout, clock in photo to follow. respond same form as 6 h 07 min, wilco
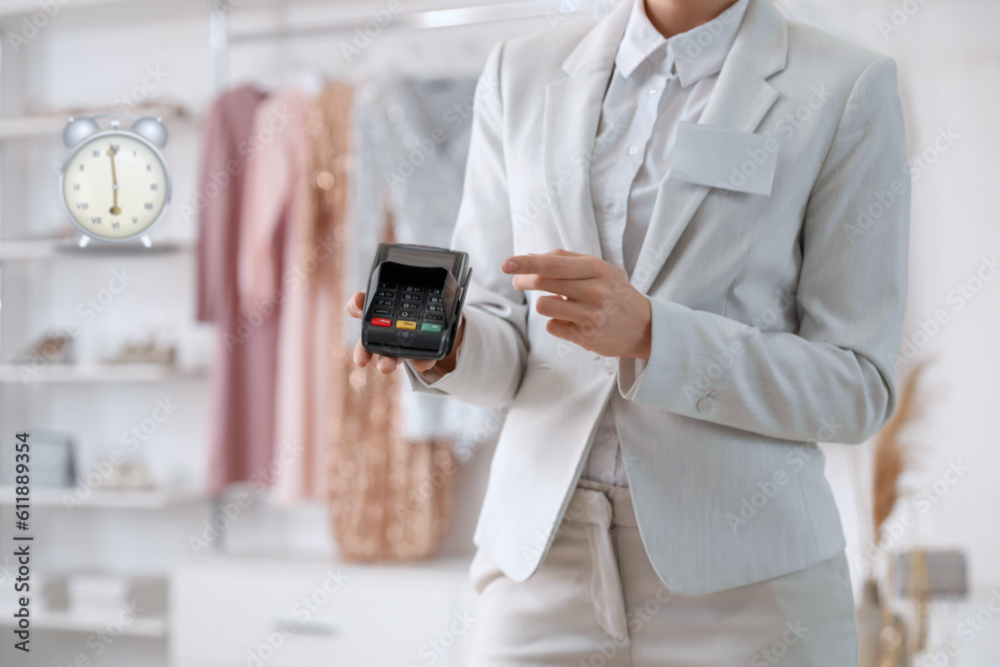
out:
5 h 59 min
